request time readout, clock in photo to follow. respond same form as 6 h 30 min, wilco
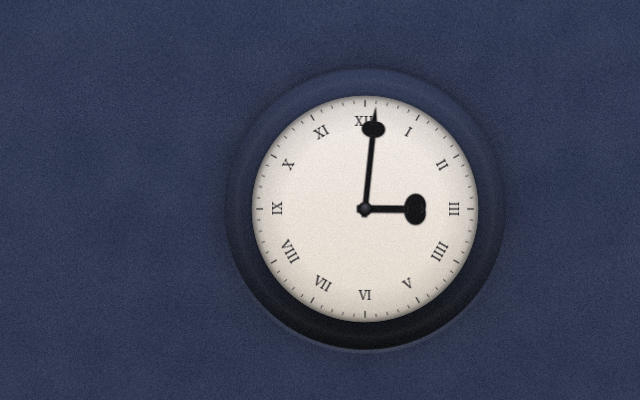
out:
3 h 01 min
